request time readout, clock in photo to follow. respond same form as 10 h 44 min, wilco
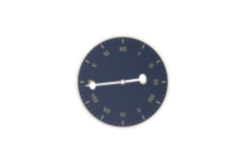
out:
2 h 44 min
